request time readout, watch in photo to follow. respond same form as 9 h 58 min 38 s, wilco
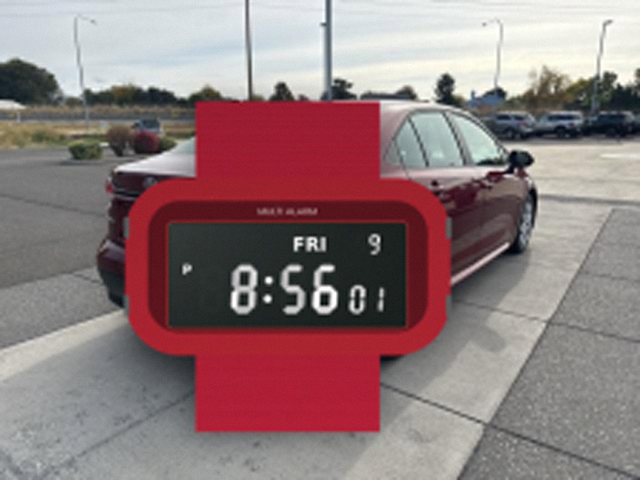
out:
8 h 56 min 01 s
